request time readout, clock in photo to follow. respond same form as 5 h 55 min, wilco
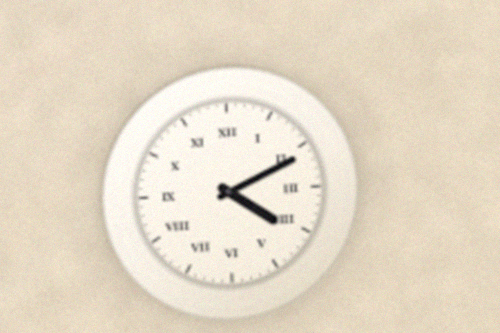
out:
4 h 11 min
